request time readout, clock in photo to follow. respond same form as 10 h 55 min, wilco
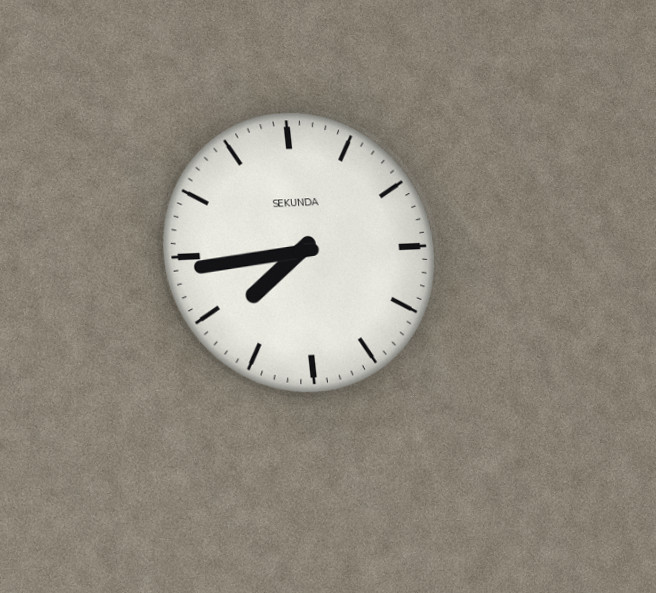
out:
7 h 44 min
